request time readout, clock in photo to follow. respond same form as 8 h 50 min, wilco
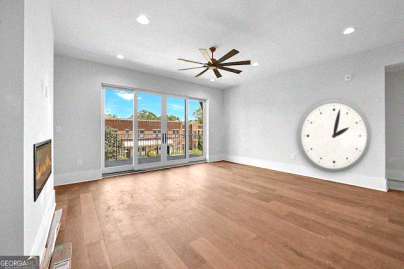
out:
2 h 02 min
